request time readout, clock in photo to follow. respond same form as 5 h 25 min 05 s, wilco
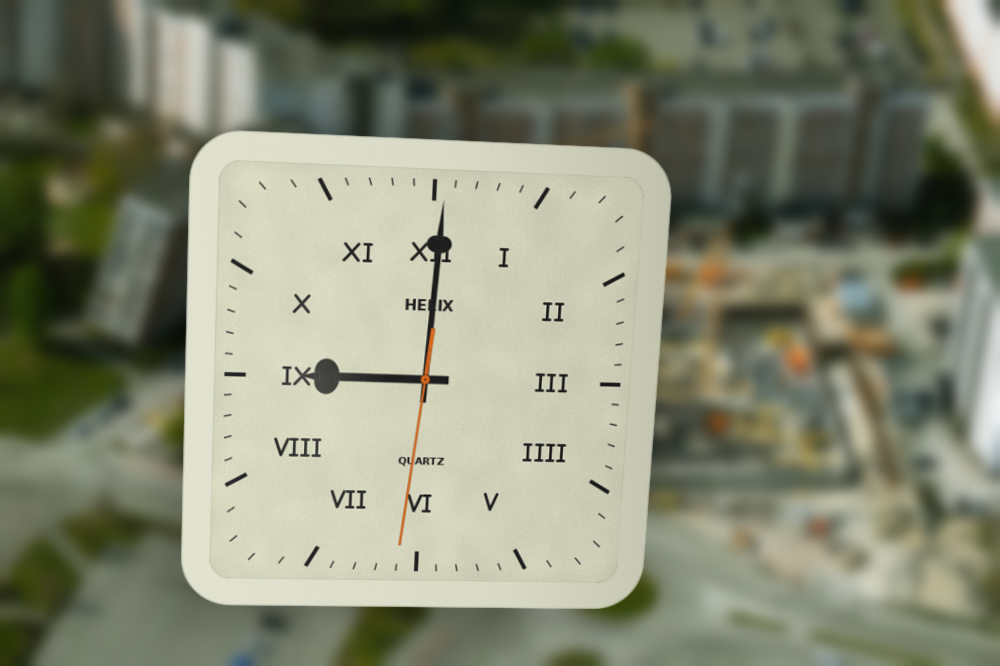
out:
9 h 00 min 31 s
